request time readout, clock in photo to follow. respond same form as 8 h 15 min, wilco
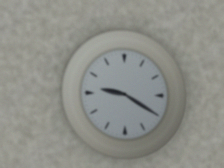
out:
9 h 20 min
